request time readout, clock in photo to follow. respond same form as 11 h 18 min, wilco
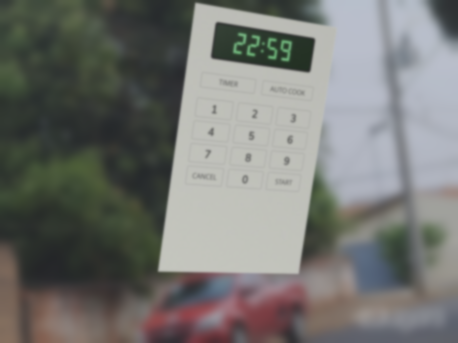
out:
22 h 59 min
